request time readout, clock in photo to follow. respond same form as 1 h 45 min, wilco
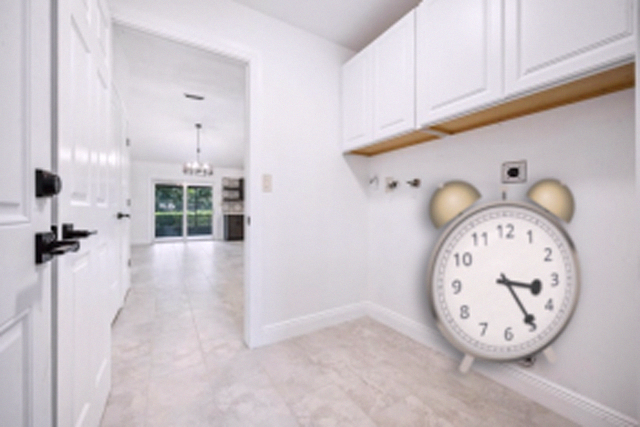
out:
3 h 25 min
